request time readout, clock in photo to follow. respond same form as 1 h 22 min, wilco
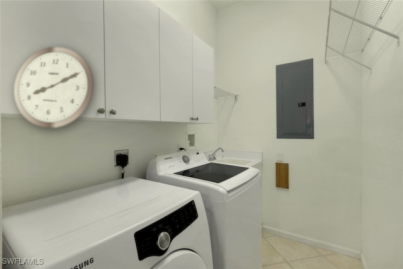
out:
8 h 10 min
